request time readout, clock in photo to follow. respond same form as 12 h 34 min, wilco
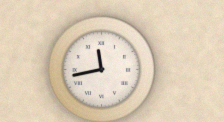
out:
11 h 43 min
